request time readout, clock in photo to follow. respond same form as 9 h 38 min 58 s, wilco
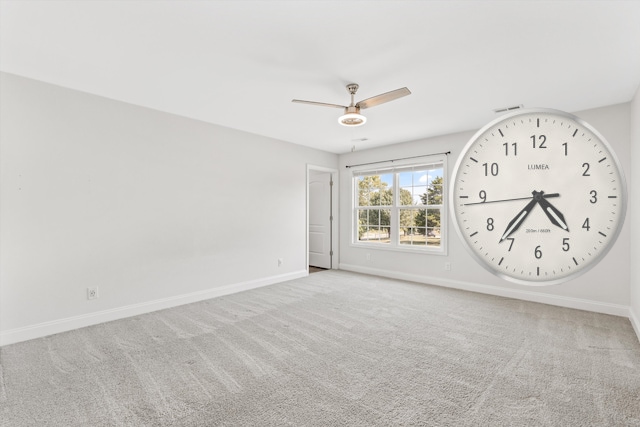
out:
4 h 36 min 44 s
